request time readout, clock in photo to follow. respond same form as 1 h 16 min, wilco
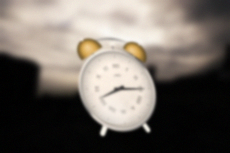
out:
8 h 15 min
